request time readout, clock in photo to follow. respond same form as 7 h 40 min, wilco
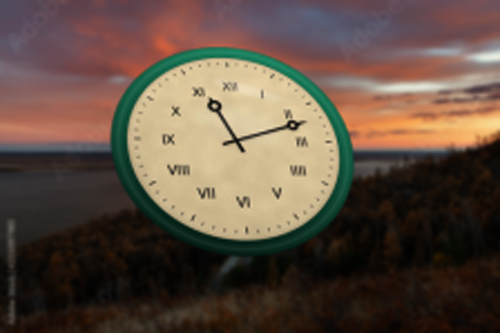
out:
11 h 12 min
